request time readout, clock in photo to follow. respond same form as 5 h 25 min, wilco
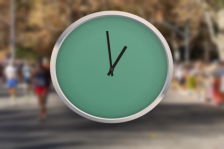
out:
12 h 59 min
